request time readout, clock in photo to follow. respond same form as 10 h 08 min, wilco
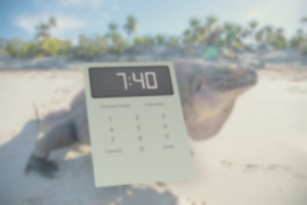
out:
7 h 40 min
